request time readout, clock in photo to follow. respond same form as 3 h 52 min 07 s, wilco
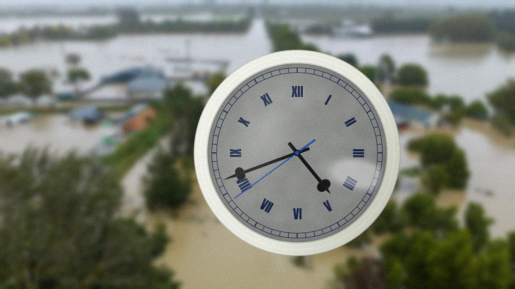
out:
4 h 41 min 39 s
